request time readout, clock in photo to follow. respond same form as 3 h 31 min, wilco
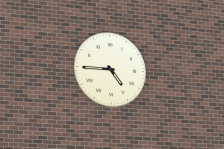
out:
4 h 45 min
